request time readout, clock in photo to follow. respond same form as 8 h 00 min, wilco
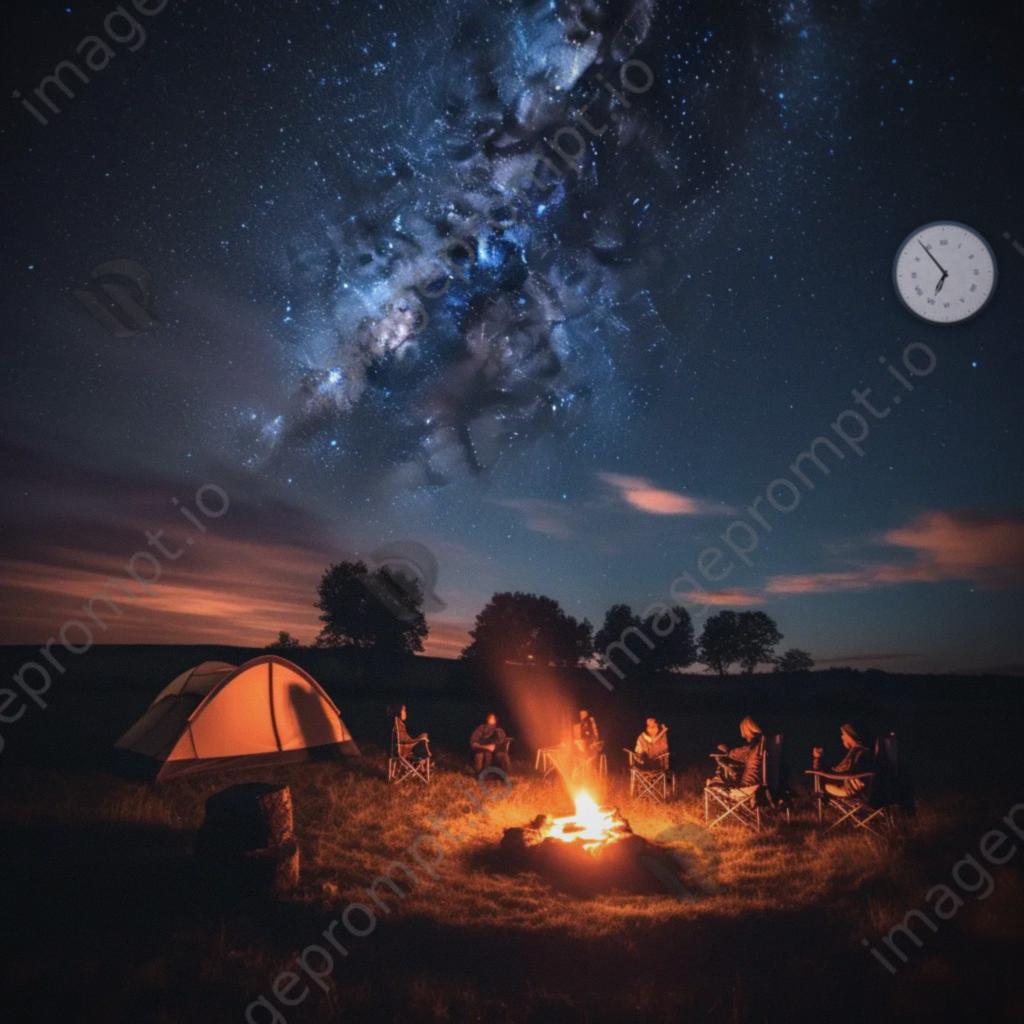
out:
6 h 54 min
